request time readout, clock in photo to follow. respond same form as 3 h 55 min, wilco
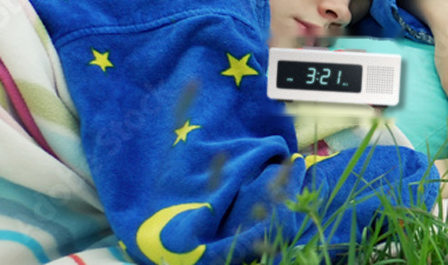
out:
3 h 21 min
